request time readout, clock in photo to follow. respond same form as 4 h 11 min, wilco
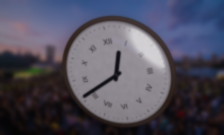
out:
12 h 41 min
